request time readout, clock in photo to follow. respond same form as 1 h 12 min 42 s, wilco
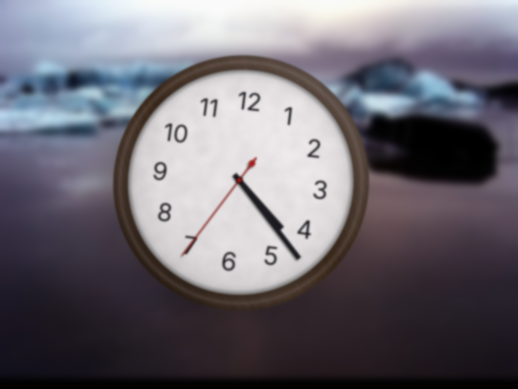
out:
4 h 22 min 35 s
